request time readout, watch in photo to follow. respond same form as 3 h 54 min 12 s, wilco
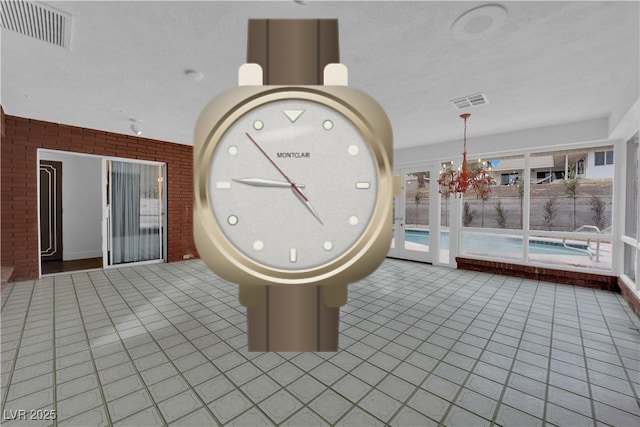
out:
4 h 45 min 53 s
